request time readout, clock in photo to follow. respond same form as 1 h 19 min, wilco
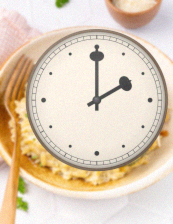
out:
2 h 00 min
